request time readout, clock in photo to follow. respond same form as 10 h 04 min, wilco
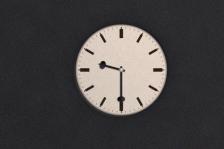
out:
9 h 30 min
